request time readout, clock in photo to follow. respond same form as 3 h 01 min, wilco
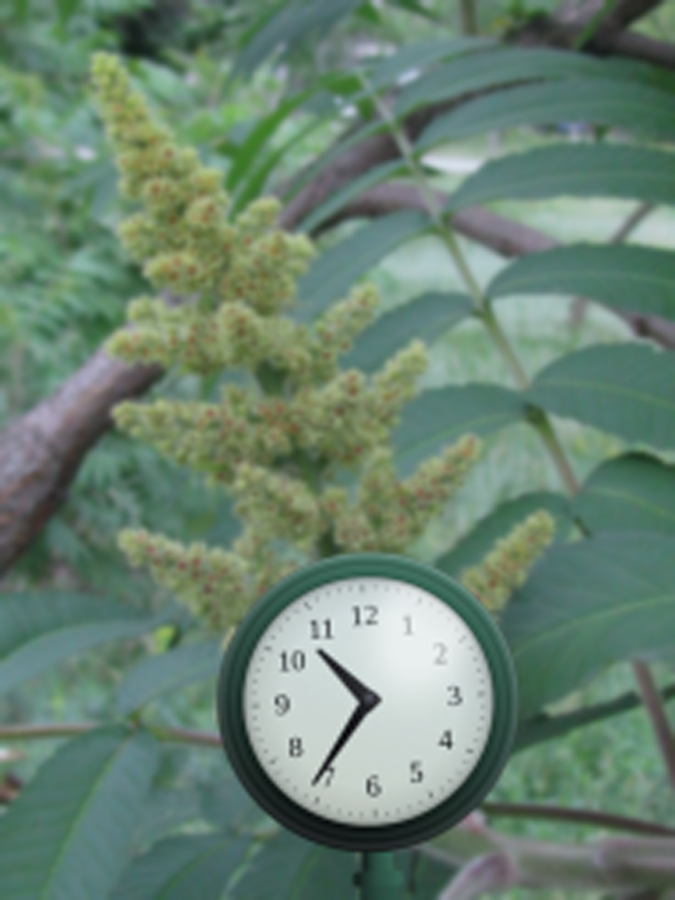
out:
10 h 36 min
